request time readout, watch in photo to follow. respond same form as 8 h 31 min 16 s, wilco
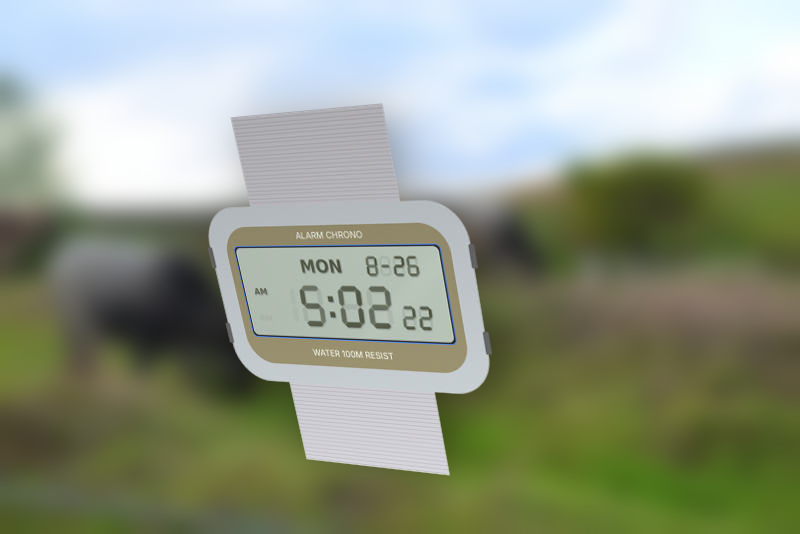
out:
5 h 02 min 22 s
